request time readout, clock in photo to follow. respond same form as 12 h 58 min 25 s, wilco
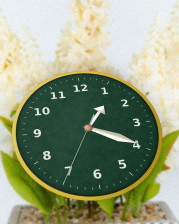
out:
1 h 19 min 35 s
